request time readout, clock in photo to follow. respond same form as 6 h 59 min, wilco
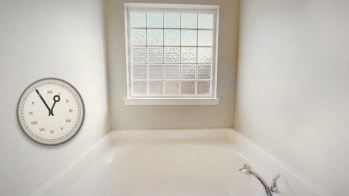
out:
12 h 55 min
